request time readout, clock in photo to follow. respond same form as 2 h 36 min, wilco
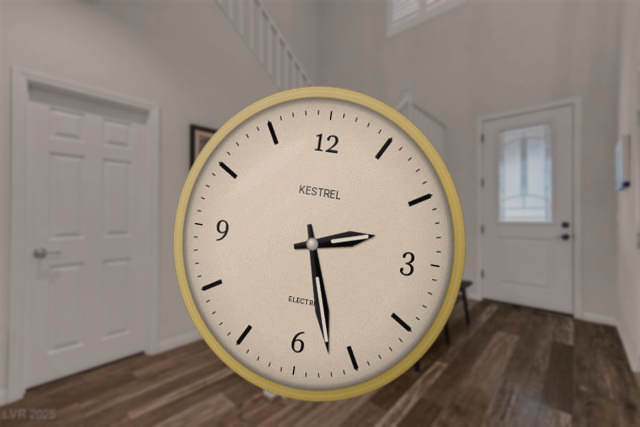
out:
2 h 27 min
